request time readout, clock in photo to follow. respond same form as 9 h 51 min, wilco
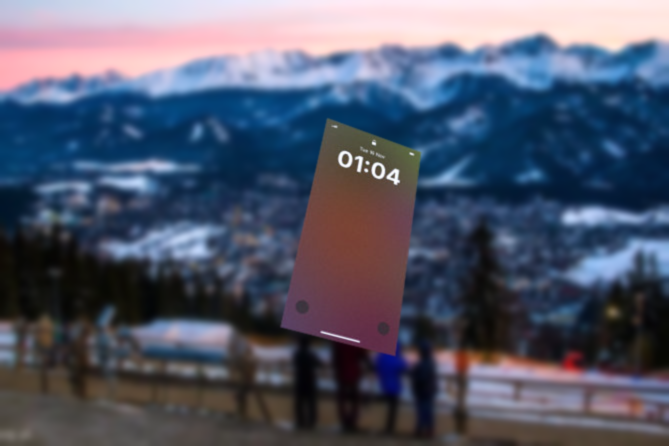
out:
1 h 04 min
